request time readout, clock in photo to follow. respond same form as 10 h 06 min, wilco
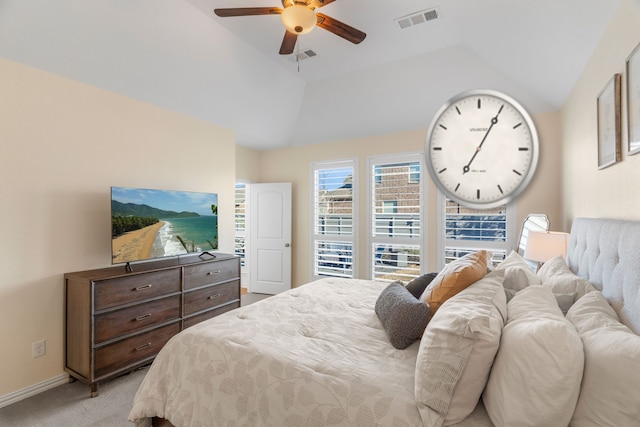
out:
7 h 05 min
